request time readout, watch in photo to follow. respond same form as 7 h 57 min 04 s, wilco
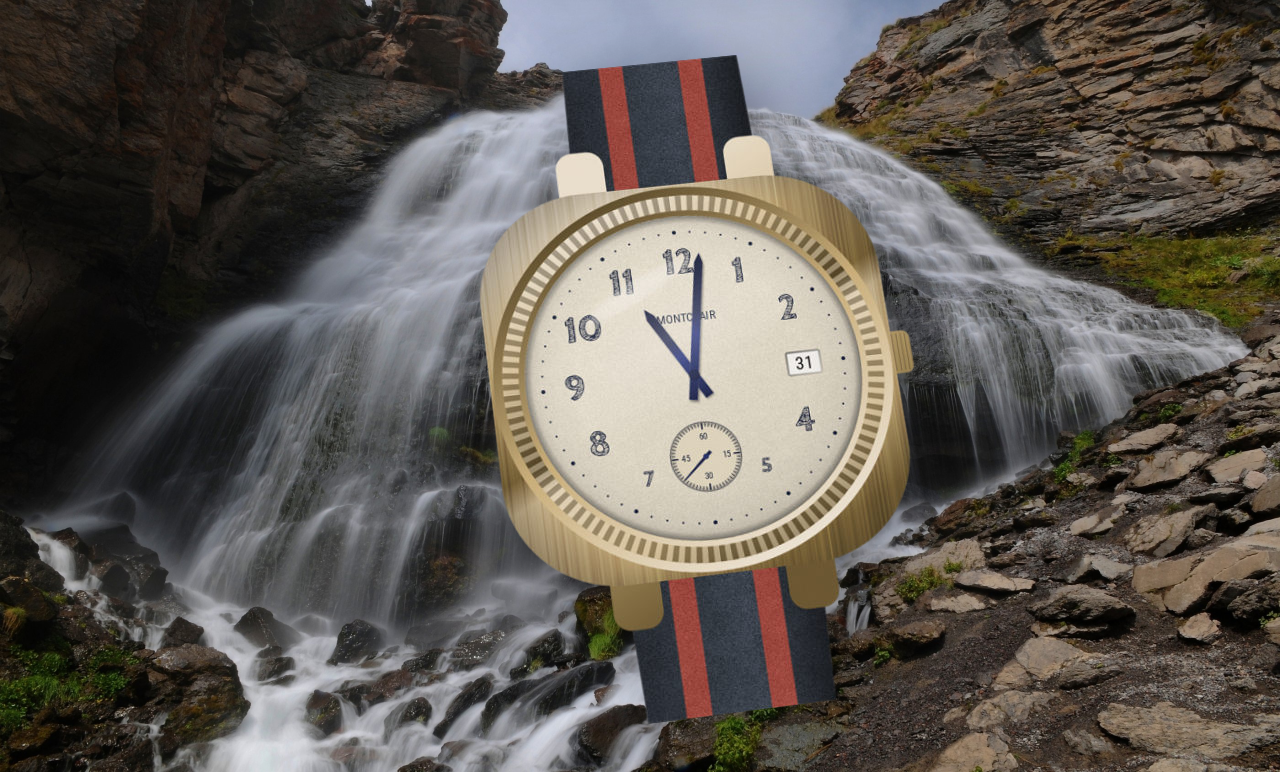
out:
11 h 01 min 38 s
